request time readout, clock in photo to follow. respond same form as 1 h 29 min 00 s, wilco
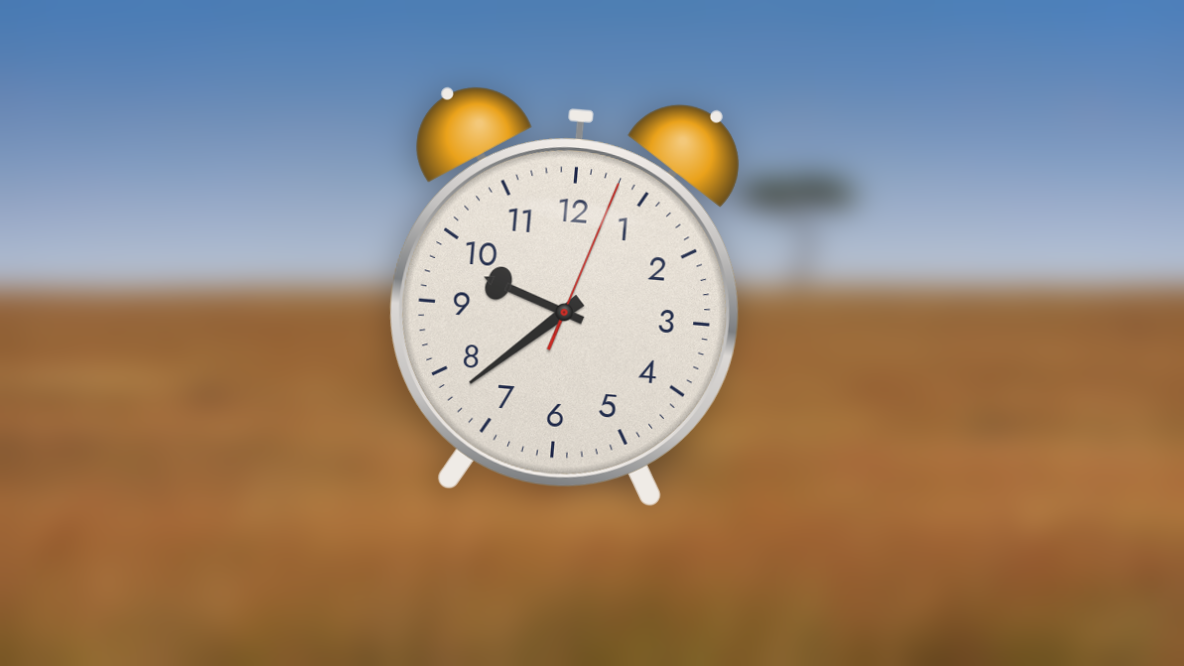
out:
9 h 38 min 03 s
